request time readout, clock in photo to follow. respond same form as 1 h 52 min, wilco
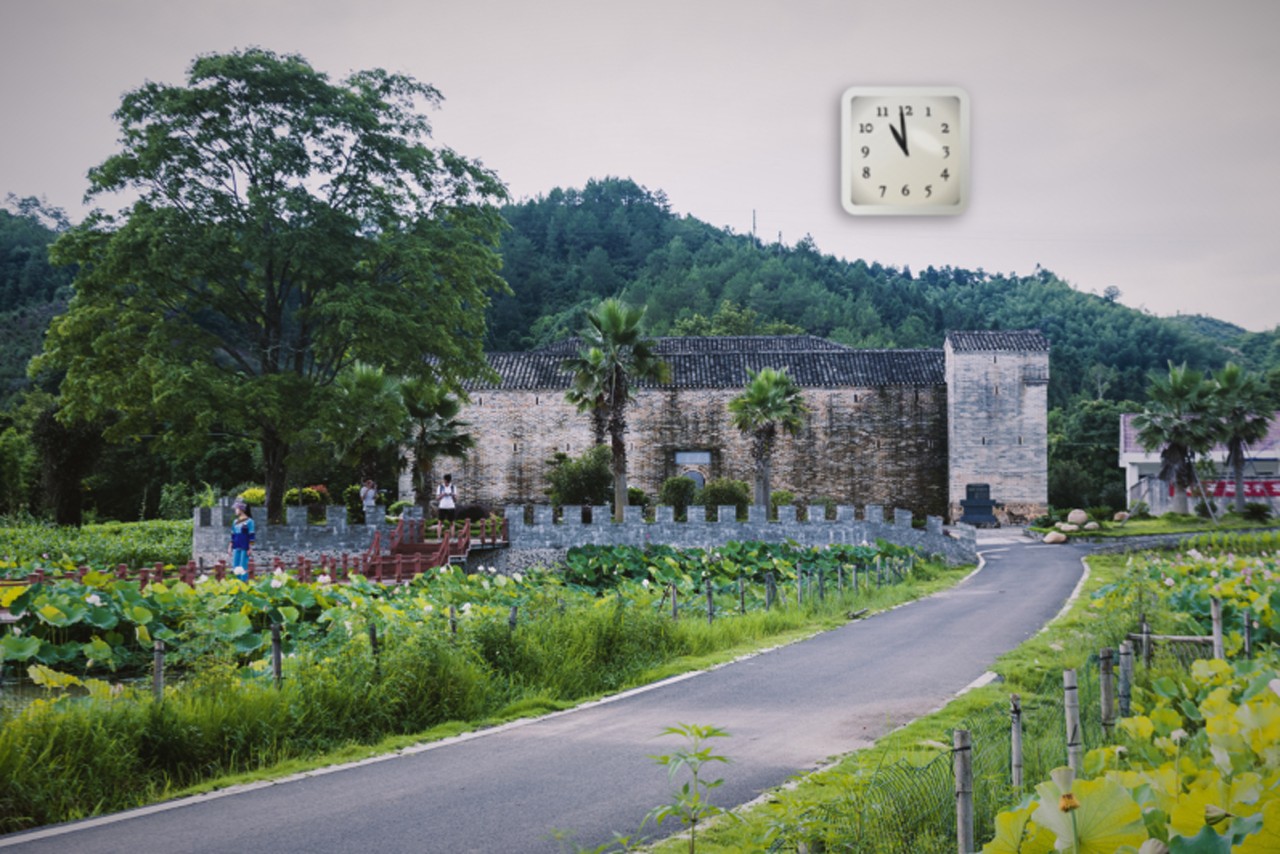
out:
10 h 59 min
